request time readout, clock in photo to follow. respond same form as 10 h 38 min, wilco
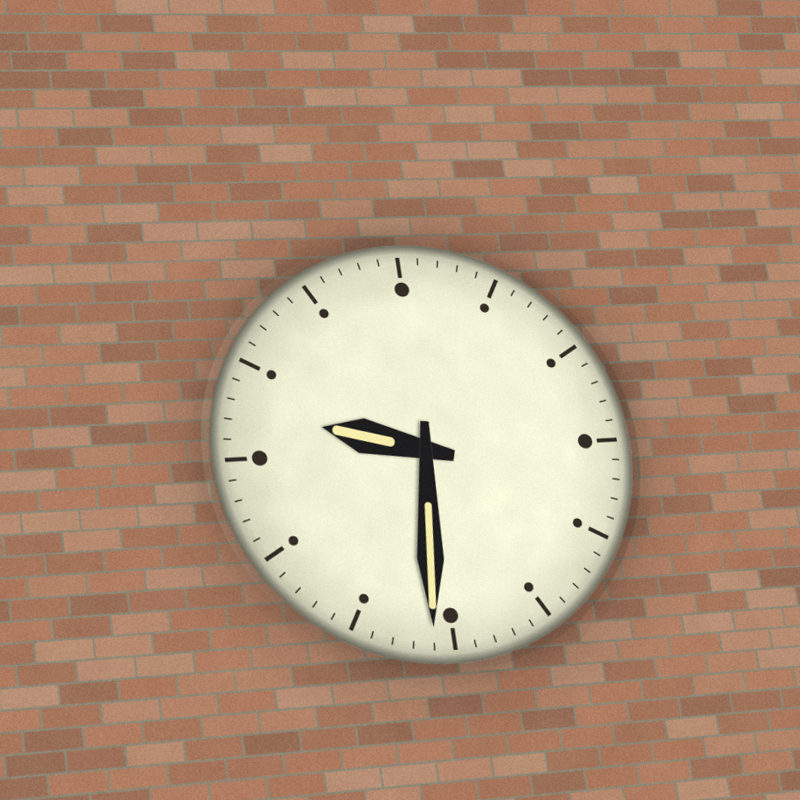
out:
9 h 31 min
